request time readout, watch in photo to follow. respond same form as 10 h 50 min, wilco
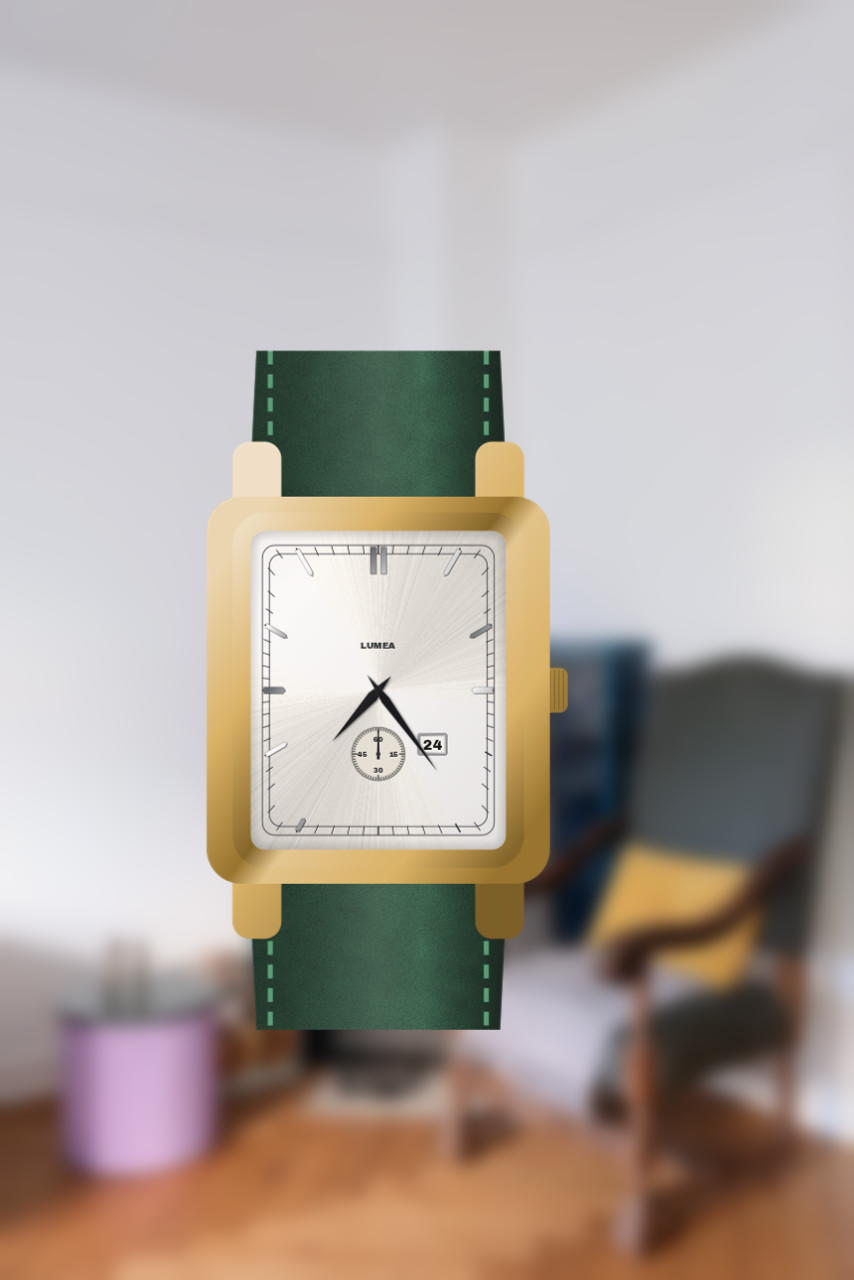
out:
7 h 24 min
